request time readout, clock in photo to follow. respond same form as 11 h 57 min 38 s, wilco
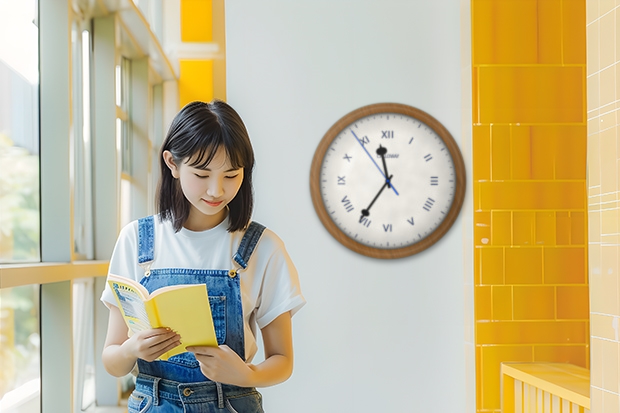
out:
11 h 35 min 54 s
